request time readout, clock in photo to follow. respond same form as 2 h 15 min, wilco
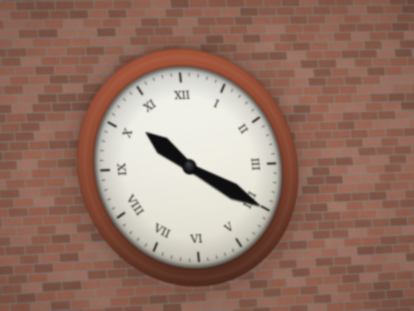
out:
10 h 20 min
